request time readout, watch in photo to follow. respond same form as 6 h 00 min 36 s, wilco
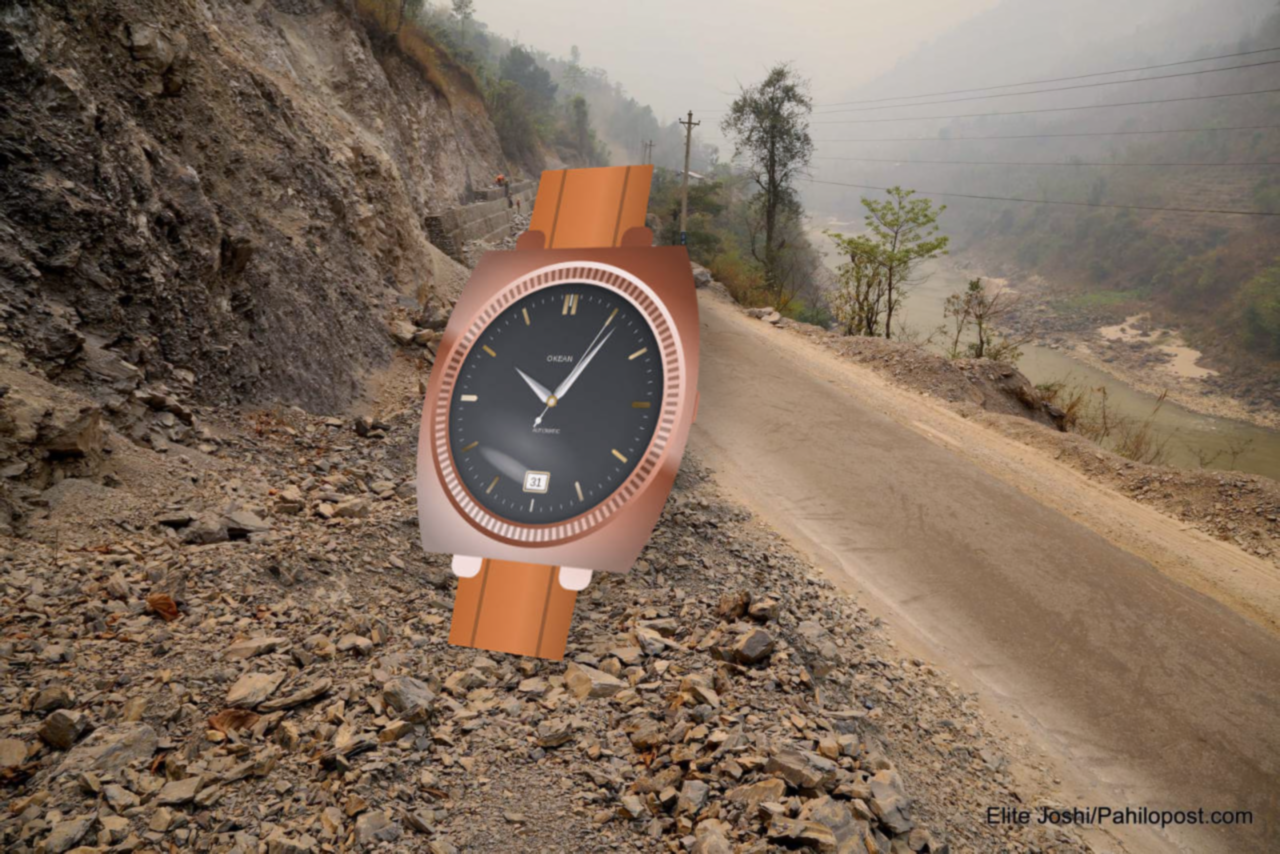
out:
10 h 06 min 05 s
